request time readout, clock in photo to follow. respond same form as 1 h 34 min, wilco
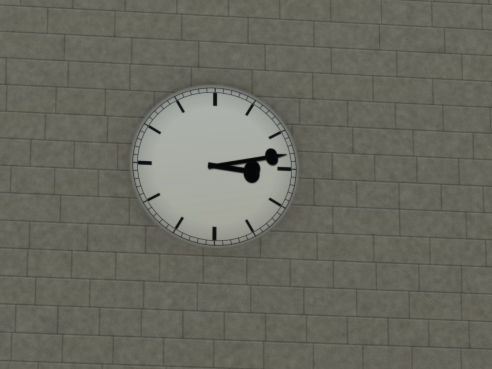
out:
3 h 13 min
